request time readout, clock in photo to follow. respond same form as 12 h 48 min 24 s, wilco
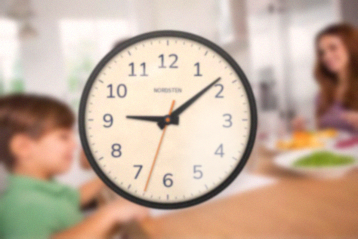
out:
9 h 08 min 33 s
